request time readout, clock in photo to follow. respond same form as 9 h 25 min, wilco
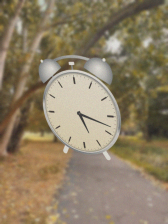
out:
5 h 18 min
